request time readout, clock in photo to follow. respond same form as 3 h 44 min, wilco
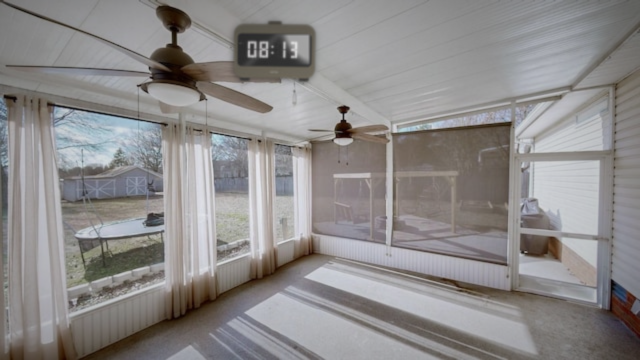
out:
8 h 13 min
